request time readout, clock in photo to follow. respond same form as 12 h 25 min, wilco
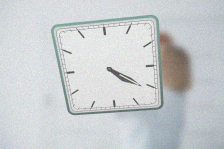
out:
4 h 21 min
